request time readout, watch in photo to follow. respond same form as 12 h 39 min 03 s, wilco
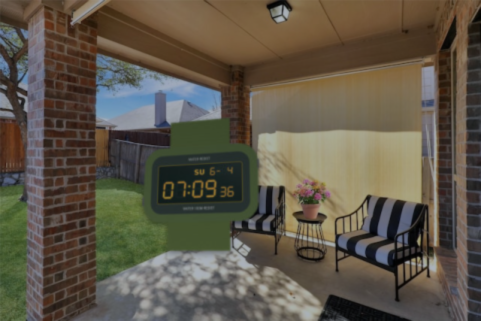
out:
7 h 09 min 36 s
